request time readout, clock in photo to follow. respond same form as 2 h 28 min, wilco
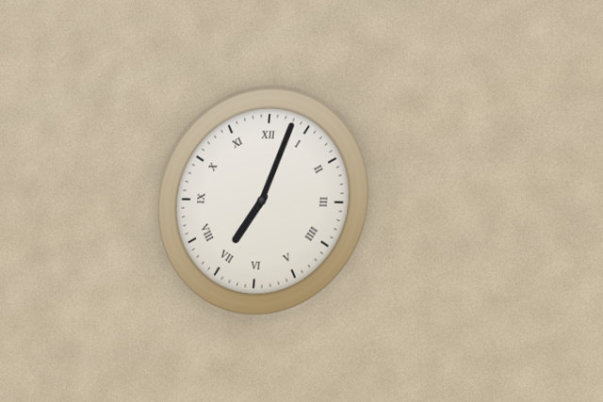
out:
7 h 03 min
